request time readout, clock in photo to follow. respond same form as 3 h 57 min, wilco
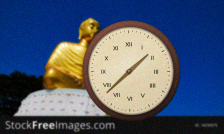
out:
1 h 38 min
